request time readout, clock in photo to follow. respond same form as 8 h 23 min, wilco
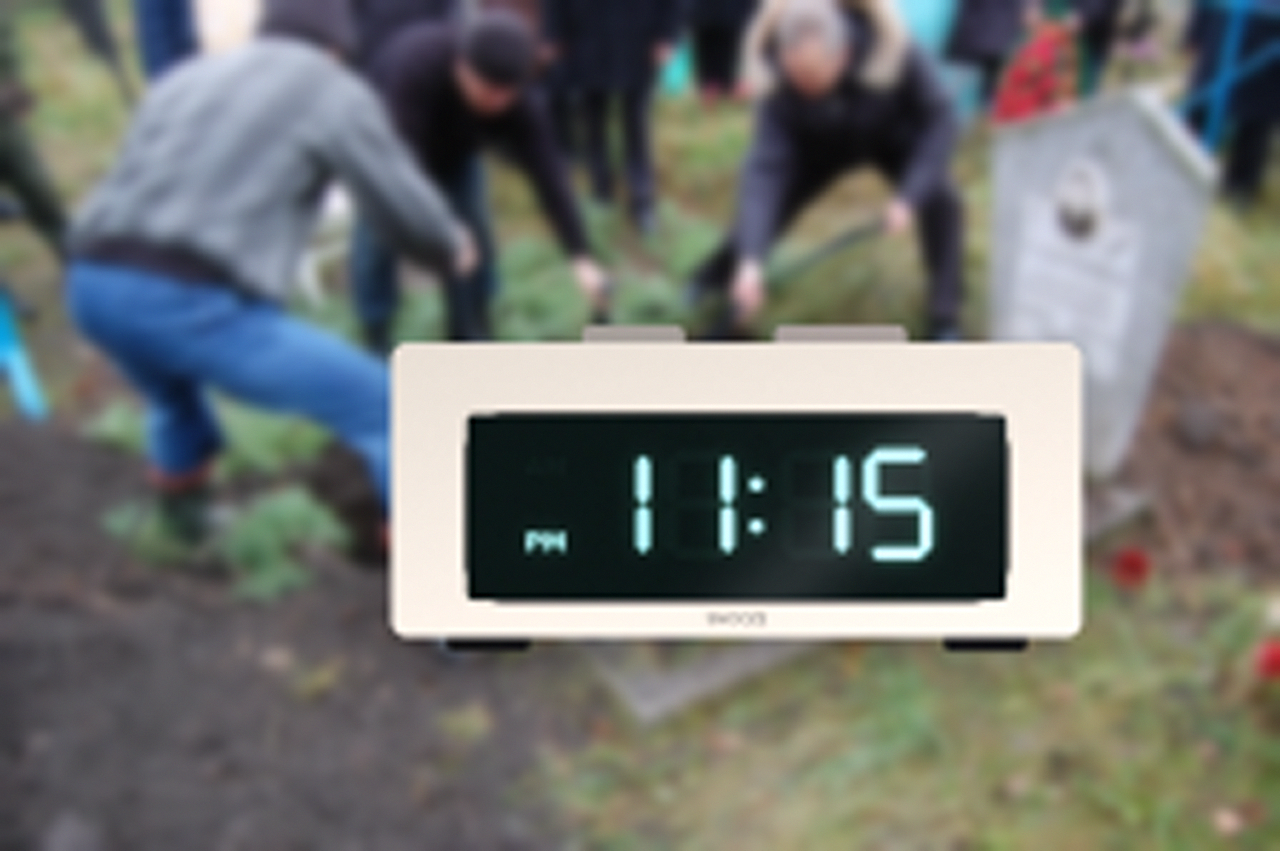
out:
11 h 15 min
